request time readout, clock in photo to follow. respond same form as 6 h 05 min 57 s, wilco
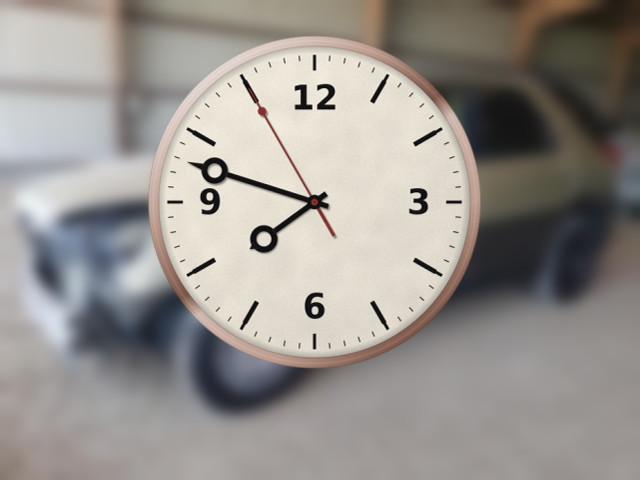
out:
7 h 47 min 55 s
